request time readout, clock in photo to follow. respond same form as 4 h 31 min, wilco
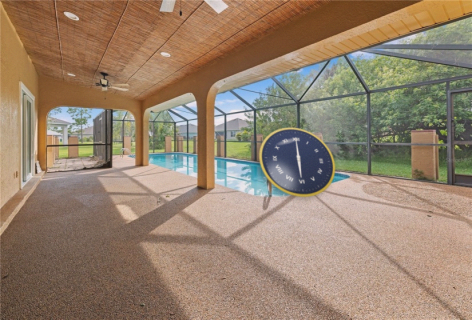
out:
6 h 00 min
